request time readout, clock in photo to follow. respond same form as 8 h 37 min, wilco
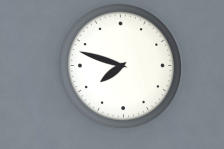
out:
7 h 48 min
